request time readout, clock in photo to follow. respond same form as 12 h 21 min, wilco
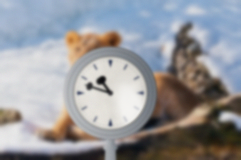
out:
10 h 48 min
